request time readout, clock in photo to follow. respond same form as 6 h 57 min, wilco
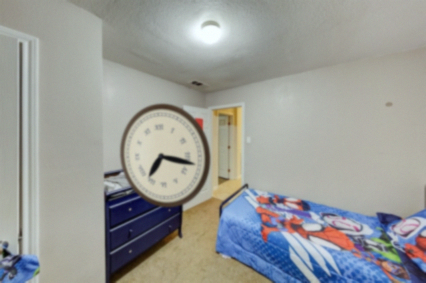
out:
7 h 17 min
